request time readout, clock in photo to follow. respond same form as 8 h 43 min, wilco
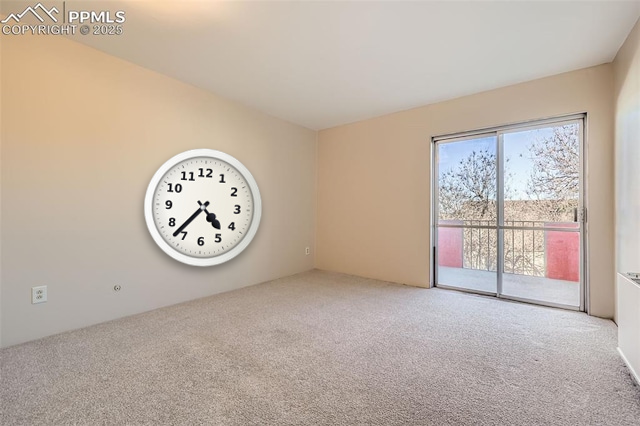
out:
4 h 37 min
